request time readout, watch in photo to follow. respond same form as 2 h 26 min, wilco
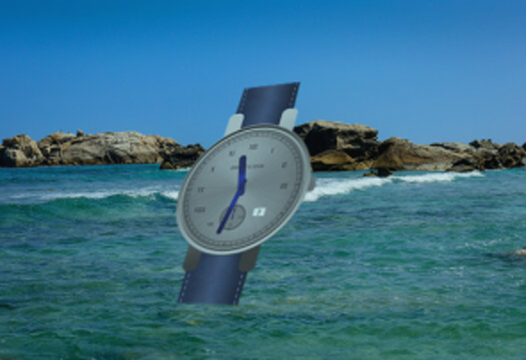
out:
11 h 32 min
